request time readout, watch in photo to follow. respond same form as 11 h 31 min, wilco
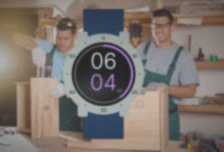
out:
6 h 04 min
